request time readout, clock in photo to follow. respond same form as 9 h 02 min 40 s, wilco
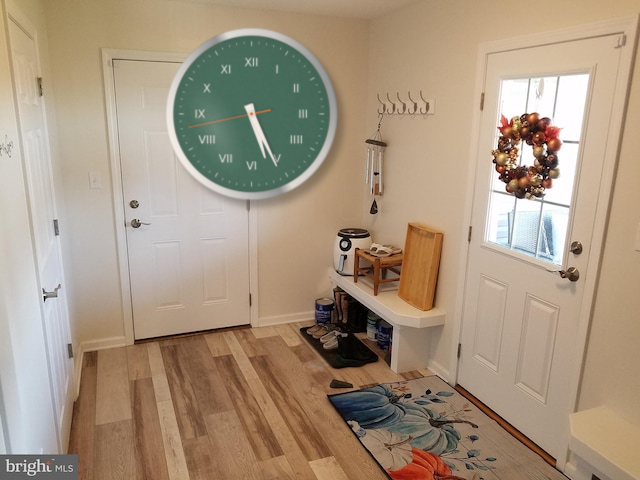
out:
5 h 25 min 43 s
